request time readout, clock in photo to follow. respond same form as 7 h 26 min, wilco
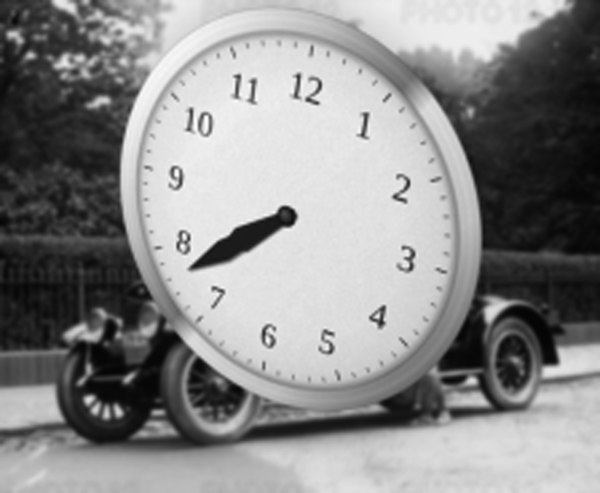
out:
7 h 38 min
